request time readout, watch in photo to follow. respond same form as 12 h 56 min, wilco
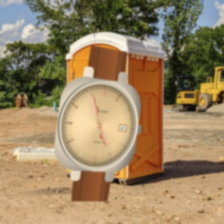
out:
4 h 56 min
